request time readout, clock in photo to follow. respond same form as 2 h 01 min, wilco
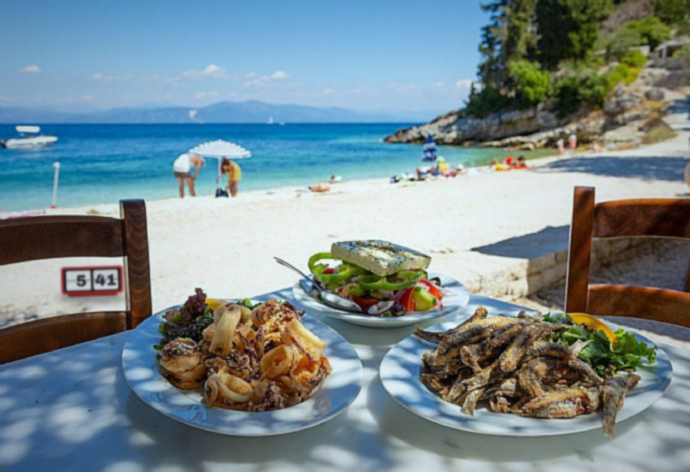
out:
5 h 41 min
